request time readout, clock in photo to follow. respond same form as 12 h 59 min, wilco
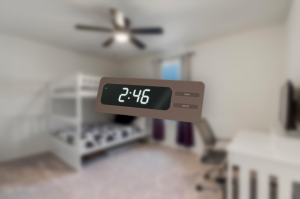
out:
2 h 46 min
